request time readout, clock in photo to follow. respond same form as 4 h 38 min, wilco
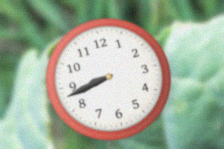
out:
8 h 43 min
